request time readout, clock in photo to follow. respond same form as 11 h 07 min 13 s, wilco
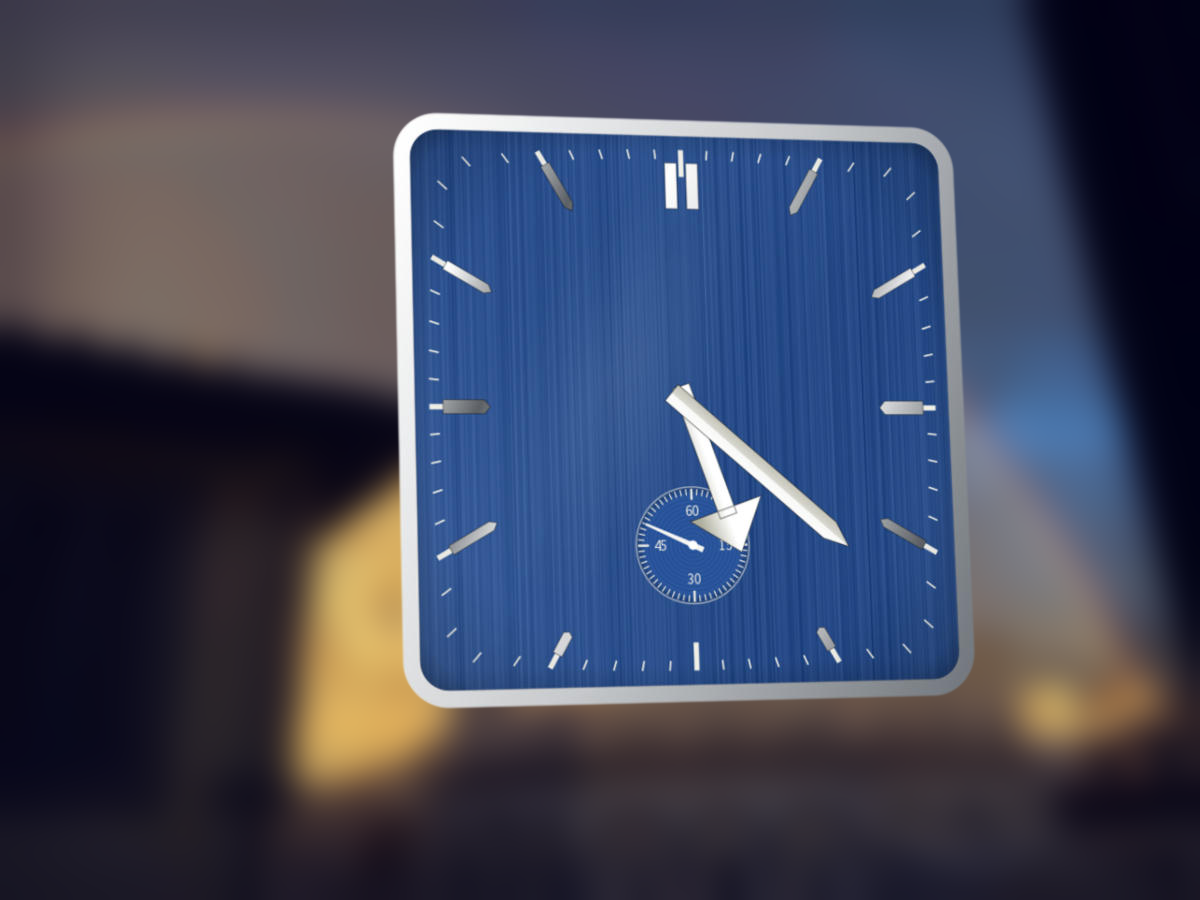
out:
5 h 21 min 49 s
